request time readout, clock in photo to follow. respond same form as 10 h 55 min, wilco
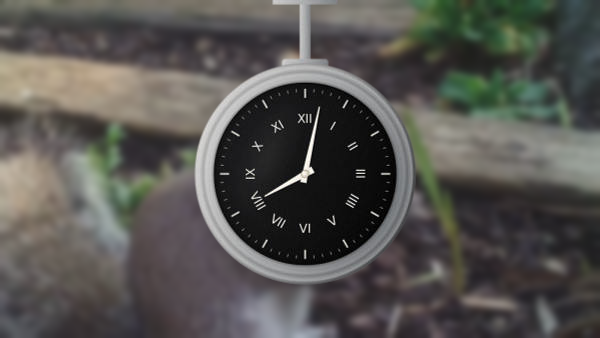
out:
8 h 02 min
